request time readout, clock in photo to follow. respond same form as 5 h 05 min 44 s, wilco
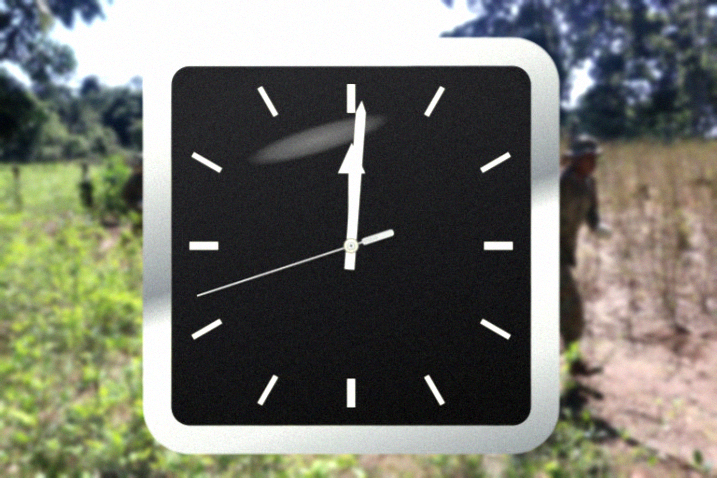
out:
12 h 00 min 42 s
